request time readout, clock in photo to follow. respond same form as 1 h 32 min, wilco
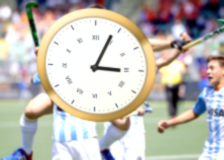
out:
3 h 04 min
